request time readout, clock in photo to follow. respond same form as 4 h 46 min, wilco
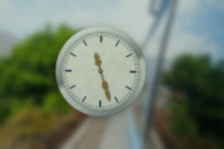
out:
11 h 27 min
